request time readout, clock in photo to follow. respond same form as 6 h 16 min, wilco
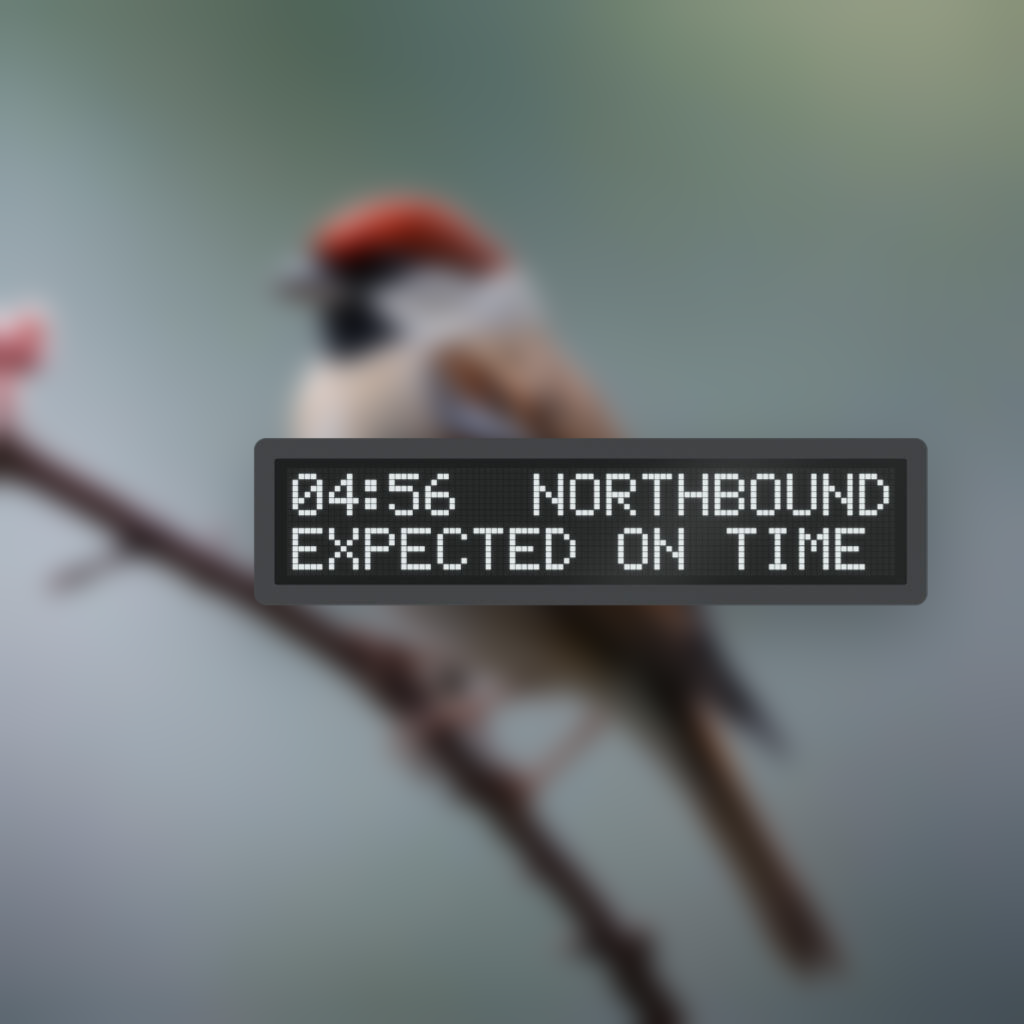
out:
4 h 56 min
